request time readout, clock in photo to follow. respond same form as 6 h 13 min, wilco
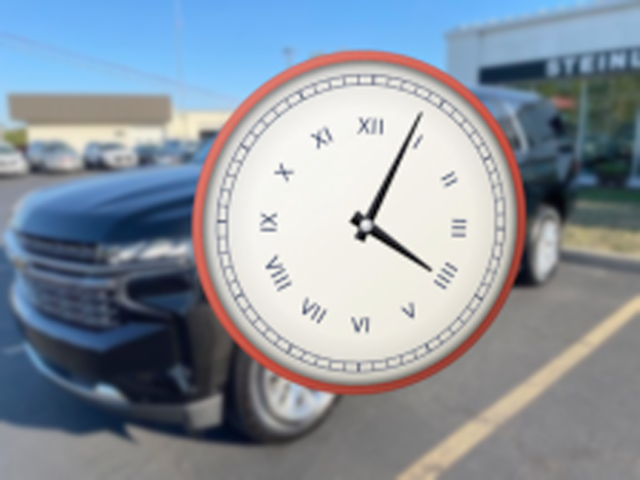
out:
4 h 04 min
